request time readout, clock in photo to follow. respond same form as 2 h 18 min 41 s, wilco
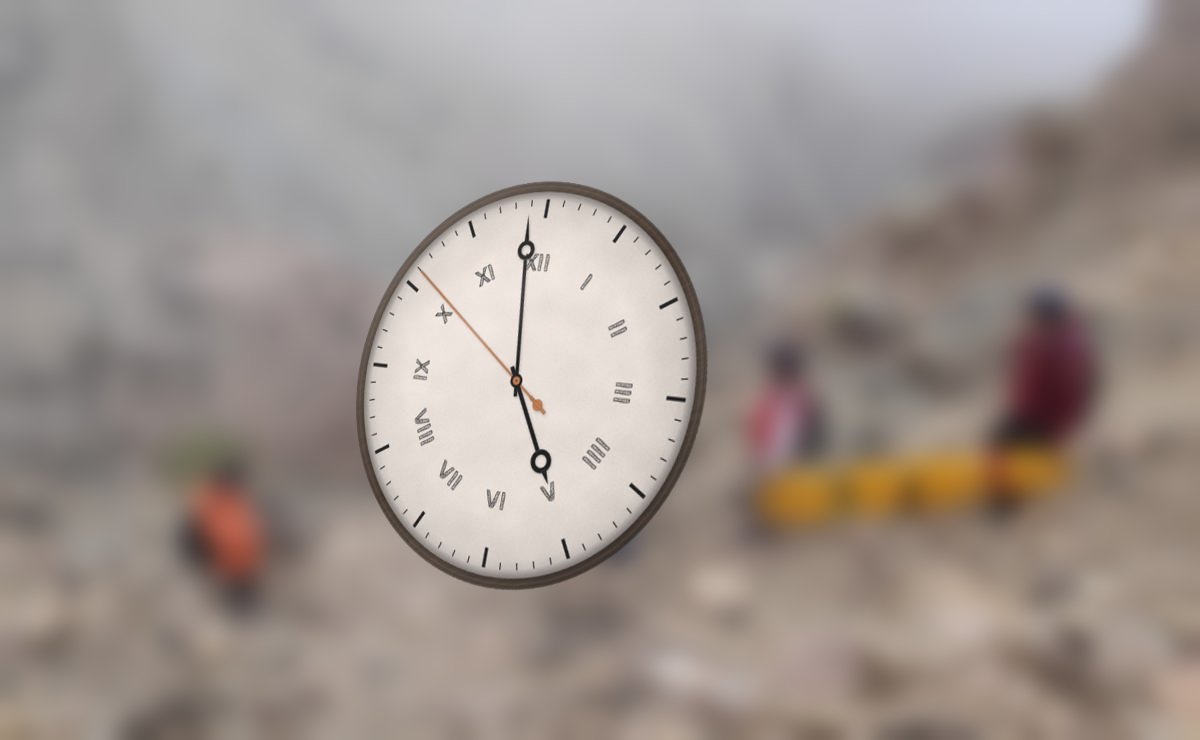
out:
4 h 58 min 51 s
